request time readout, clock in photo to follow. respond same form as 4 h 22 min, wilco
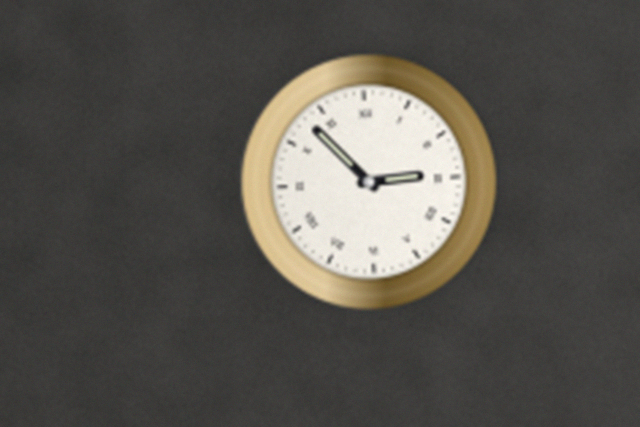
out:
2 h 53 min
